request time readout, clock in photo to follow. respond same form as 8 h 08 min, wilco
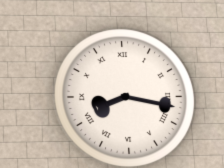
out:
8 h 17 min
